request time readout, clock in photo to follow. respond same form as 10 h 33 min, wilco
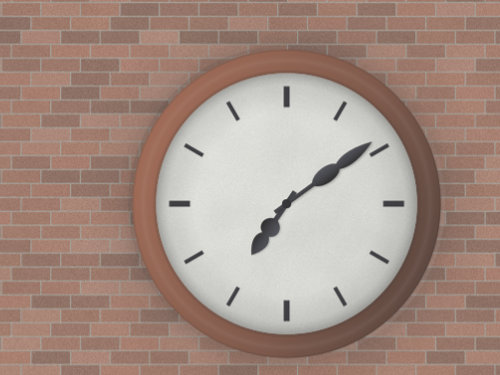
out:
7 h 09 min
